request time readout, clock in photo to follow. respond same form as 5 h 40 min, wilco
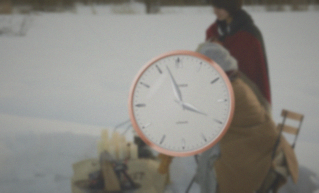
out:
3 h 57 min
